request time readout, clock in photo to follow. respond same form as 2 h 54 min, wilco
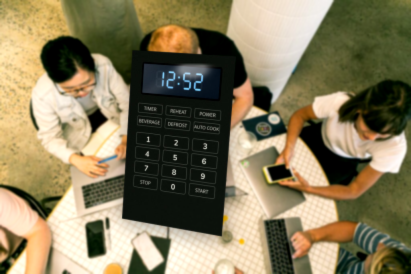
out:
12 h 52 min
